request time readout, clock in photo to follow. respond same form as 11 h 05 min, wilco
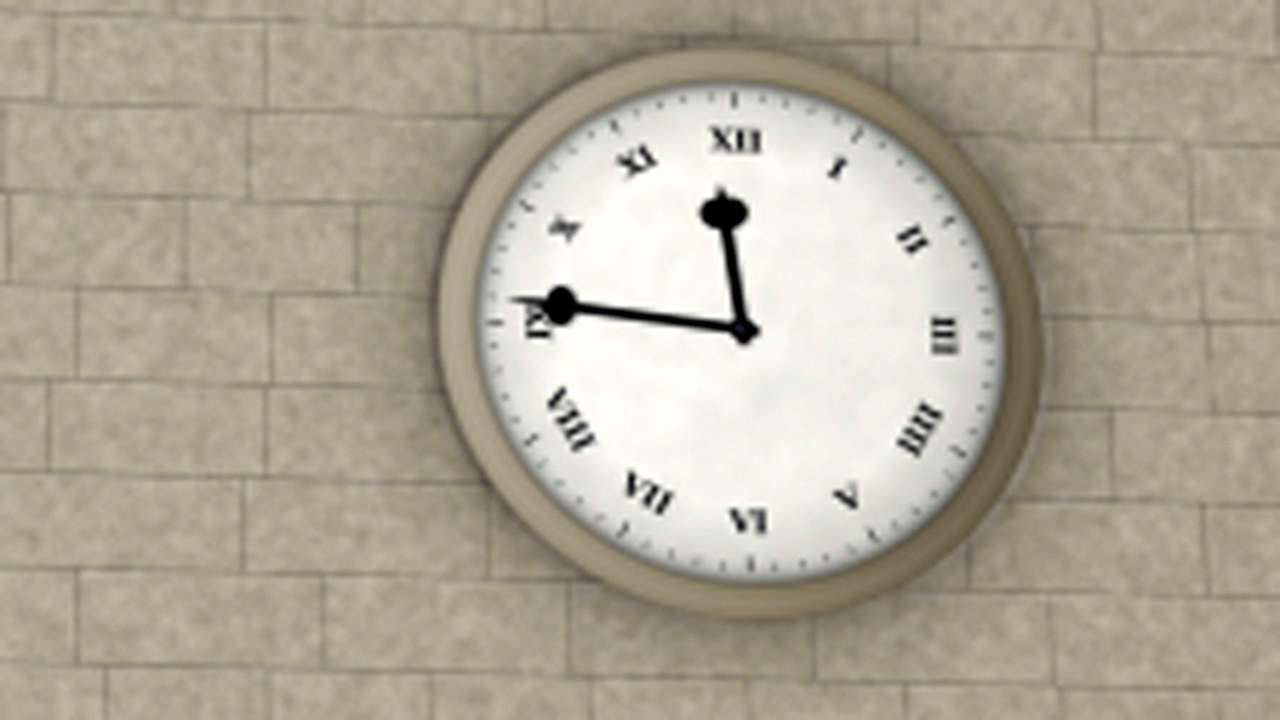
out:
11 h 46 min
